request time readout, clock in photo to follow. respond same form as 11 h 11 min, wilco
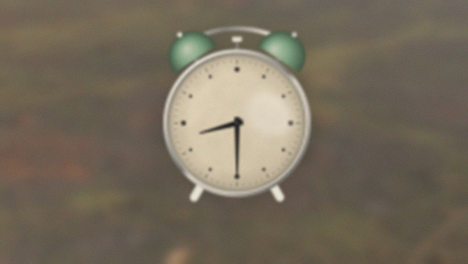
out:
8 h 30 min
